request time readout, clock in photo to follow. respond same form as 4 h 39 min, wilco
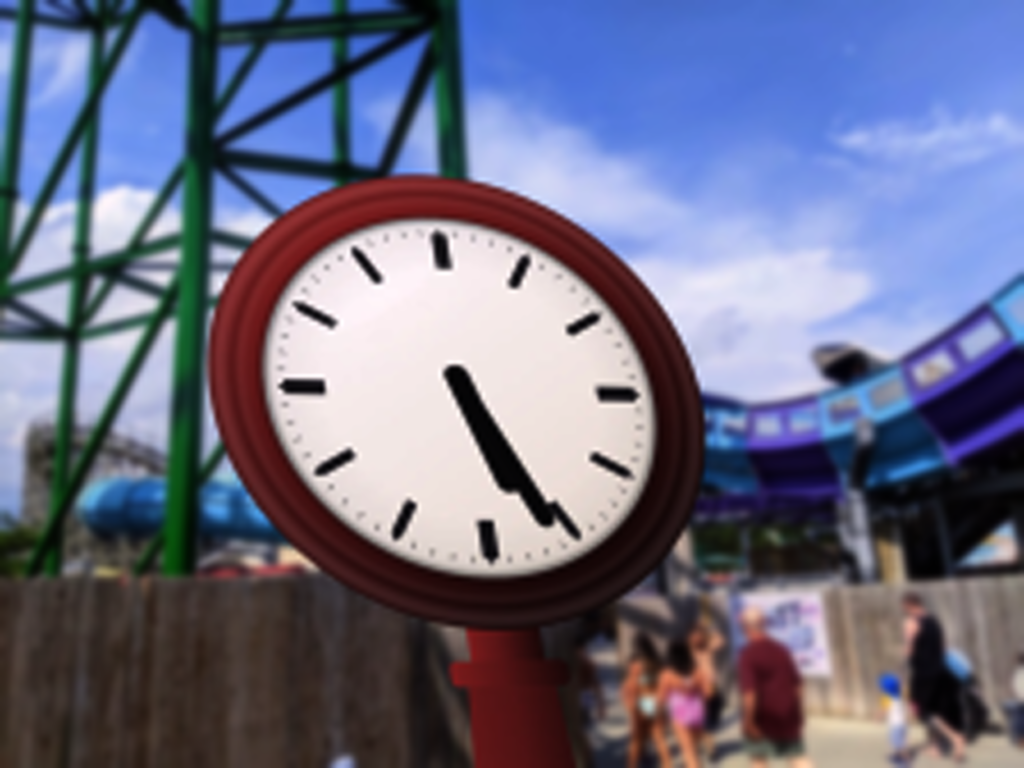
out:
5 h 26 min
